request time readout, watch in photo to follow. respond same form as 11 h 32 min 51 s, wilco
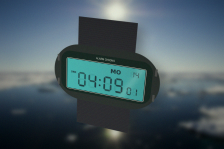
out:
4 h 09 min 01 s
